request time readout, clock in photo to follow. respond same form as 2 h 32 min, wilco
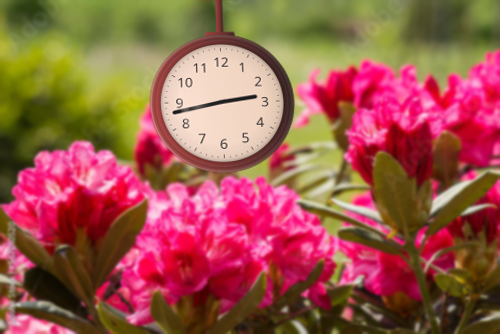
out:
2 h 43 min
